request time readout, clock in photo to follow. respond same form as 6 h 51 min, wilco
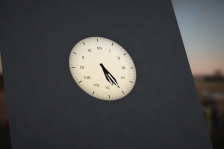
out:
5 h 25 min
